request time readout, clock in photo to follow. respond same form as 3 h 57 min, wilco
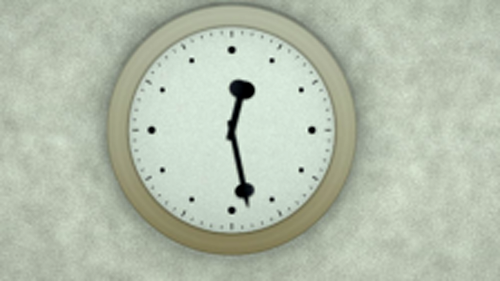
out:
12 h 28 min
